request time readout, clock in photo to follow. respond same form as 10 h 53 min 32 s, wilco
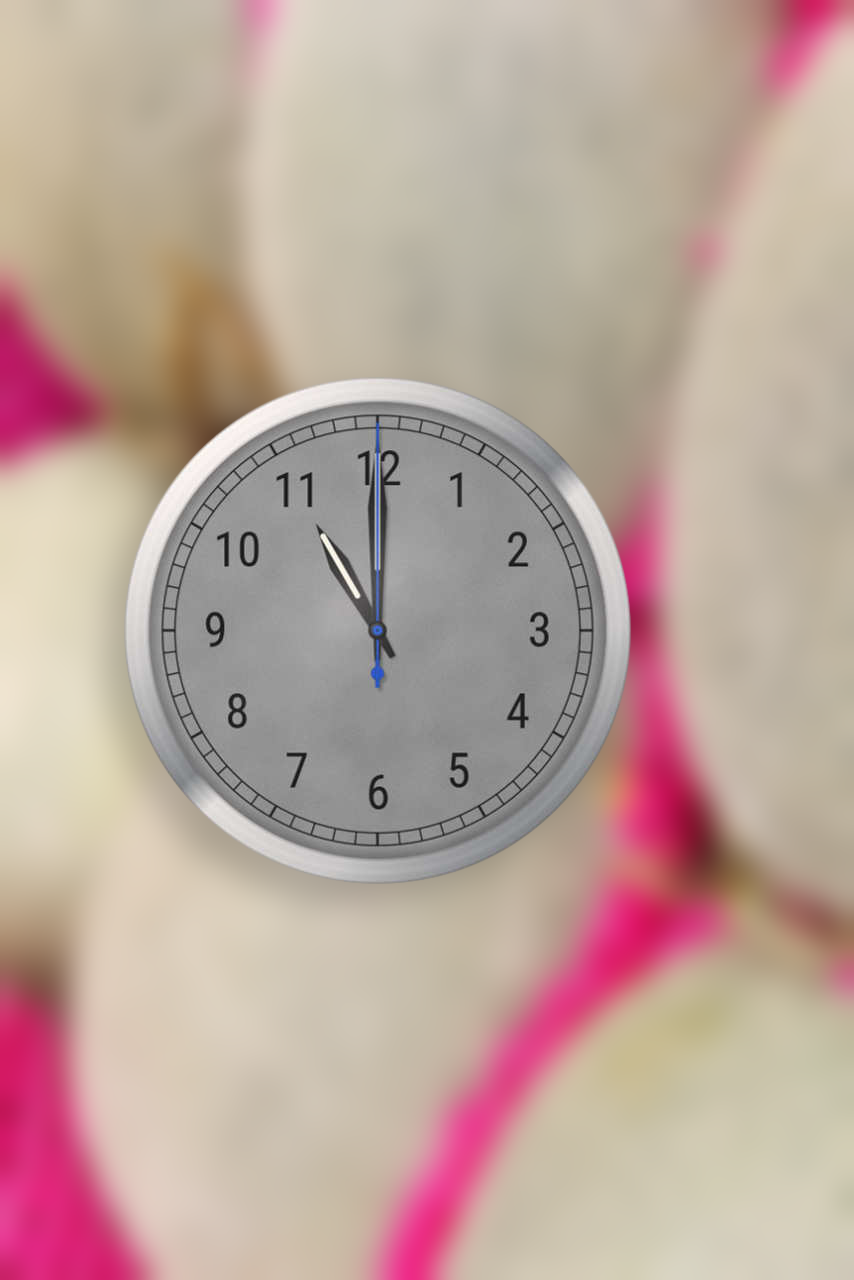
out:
11 h 00 min 00 s
